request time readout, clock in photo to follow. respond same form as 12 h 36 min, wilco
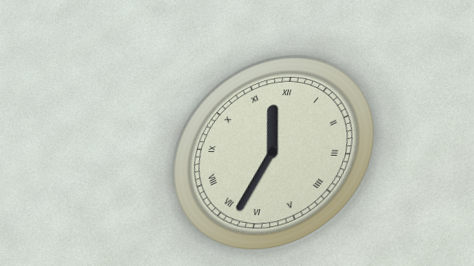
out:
11 h 33 min
